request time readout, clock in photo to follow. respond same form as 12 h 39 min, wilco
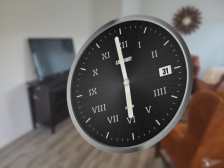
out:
5 h 59 min
